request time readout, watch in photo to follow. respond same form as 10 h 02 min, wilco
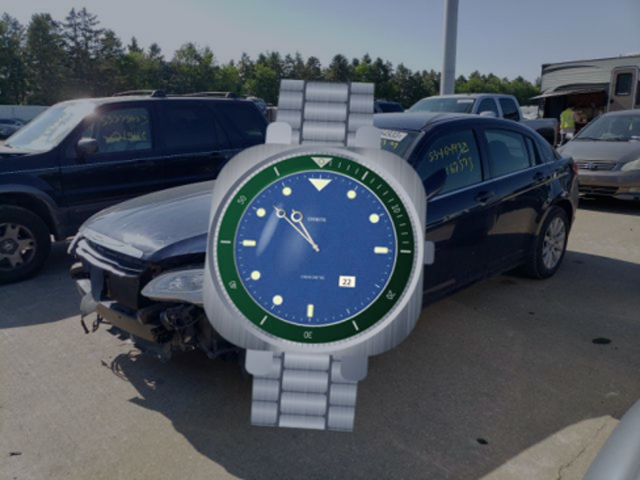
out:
10 h 52 min
